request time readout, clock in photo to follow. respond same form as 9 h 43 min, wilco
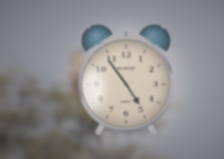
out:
4 h 54 min
